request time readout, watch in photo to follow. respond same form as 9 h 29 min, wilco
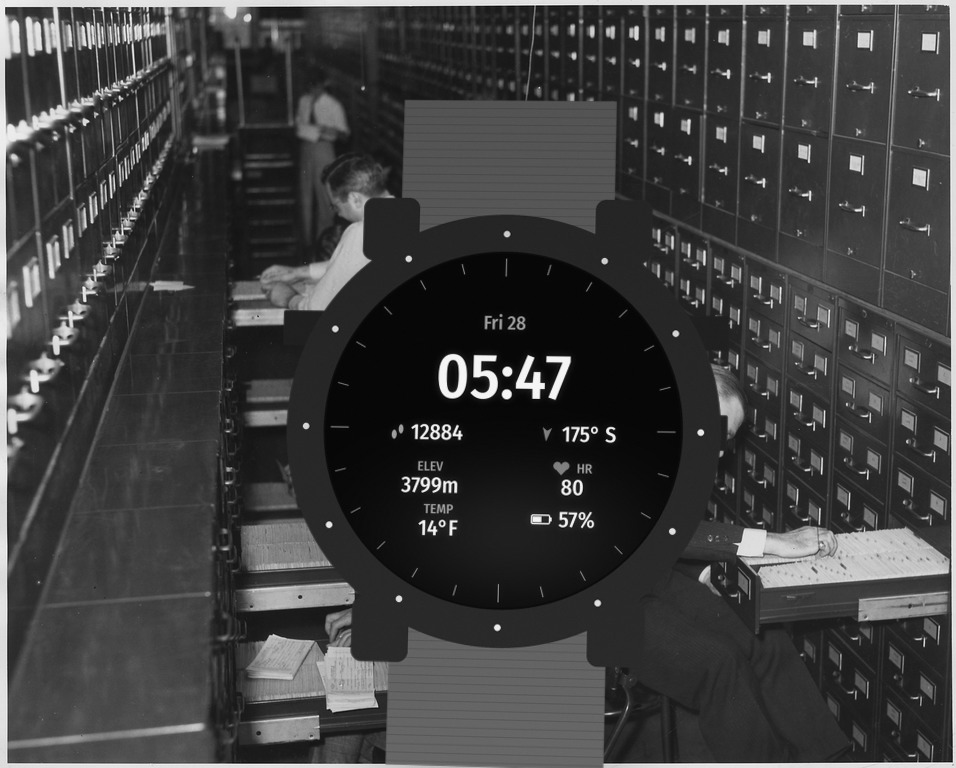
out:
5 h 47 min
